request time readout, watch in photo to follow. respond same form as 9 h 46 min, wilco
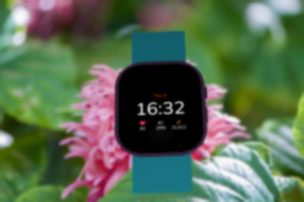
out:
16 h 32 min
